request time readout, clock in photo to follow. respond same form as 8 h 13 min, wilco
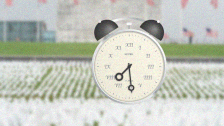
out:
7 h 29 min
